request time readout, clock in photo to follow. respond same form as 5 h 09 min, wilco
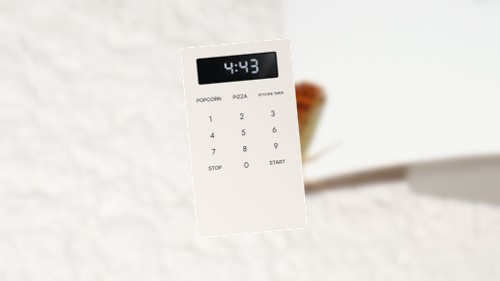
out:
4 h 43 min
